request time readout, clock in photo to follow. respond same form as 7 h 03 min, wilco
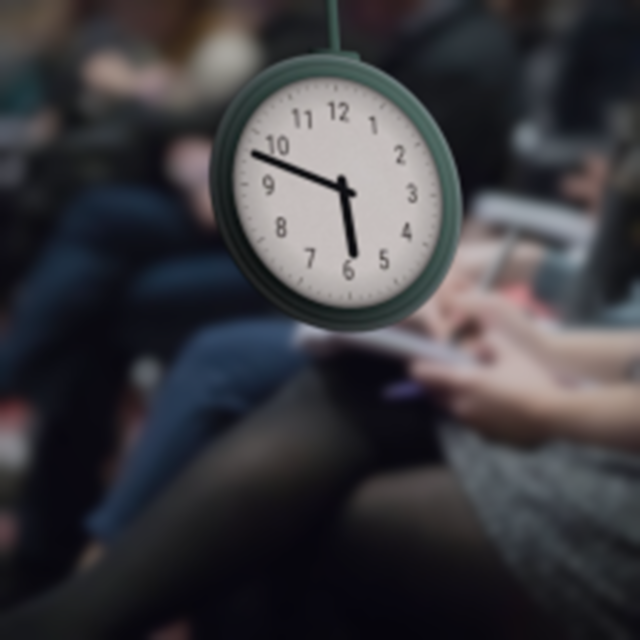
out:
5 h 48 min
